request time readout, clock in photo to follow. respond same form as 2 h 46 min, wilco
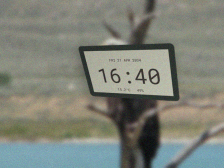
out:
16 h 40 min
